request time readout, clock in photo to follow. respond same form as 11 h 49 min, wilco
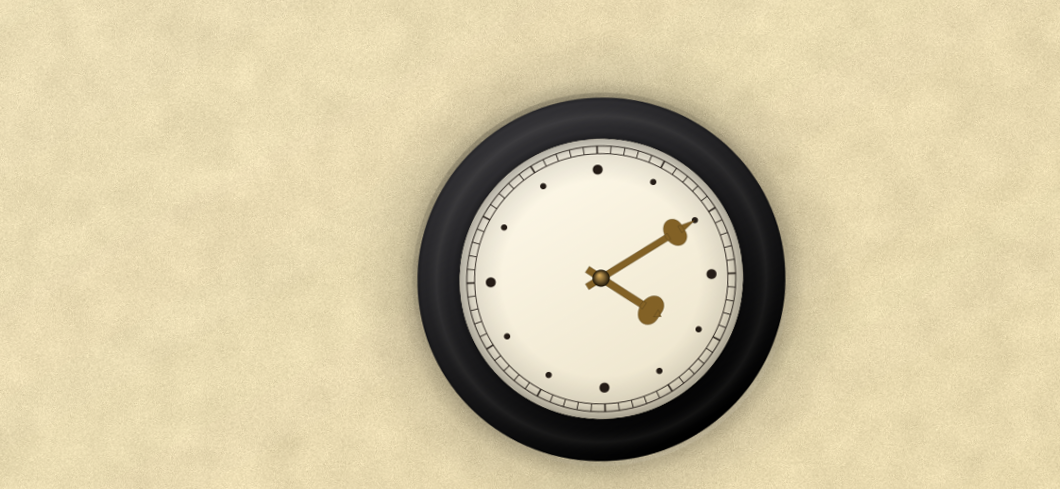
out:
4 h 10 min
